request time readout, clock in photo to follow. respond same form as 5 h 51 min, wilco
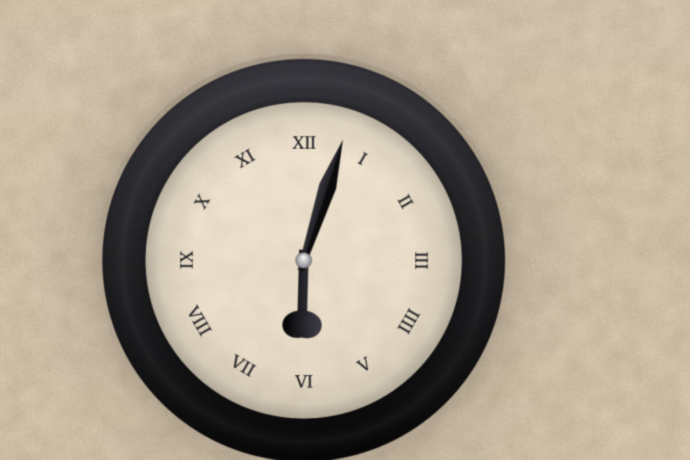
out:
6 h 03 min
